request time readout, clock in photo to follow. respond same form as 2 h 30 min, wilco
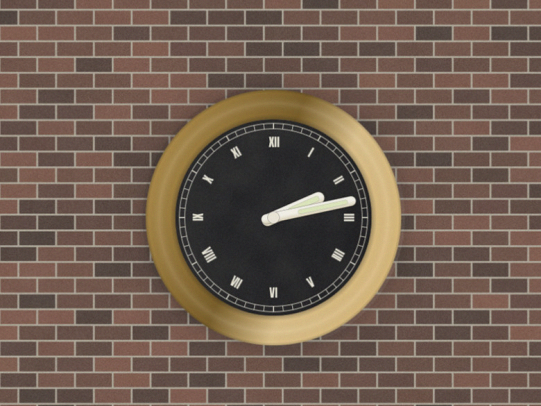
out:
2 h 13 min
